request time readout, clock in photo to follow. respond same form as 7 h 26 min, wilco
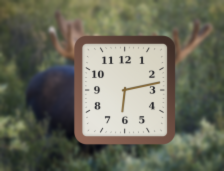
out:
6 h 13 min
